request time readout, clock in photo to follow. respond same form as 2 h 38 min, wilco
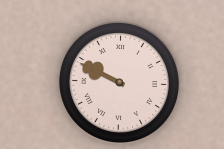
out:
9 h 49 min
